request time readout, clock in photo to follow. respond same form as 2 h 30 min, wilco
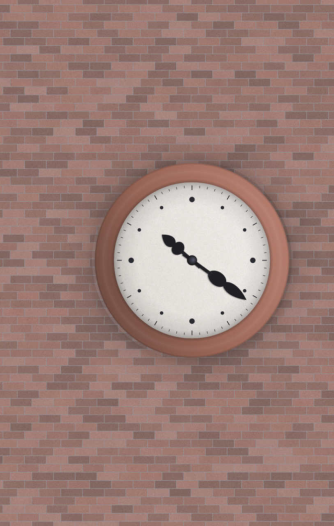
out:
10 h 21 min
